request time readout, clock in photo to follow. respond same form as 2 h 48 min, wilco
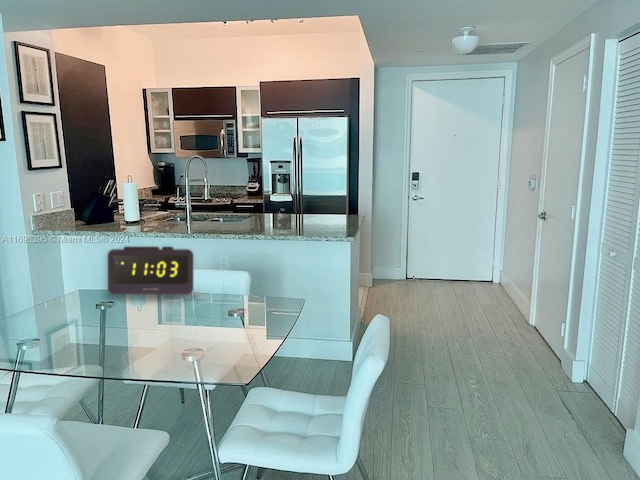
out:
11 h 03 min
